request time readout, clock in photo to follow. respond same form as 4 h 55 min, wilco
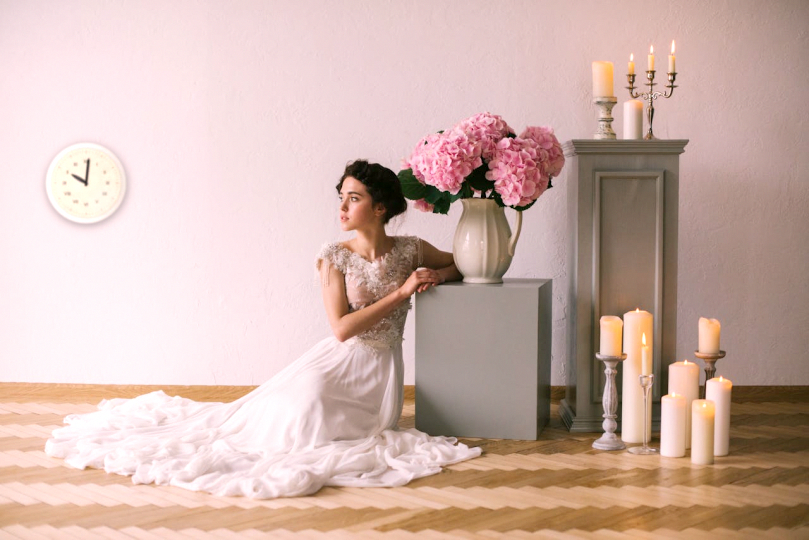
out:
10 h 01 min
